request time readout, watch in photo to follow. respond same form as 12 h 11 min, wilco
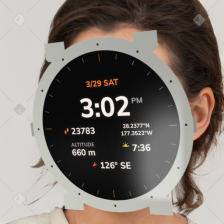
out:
3 h 02 min
